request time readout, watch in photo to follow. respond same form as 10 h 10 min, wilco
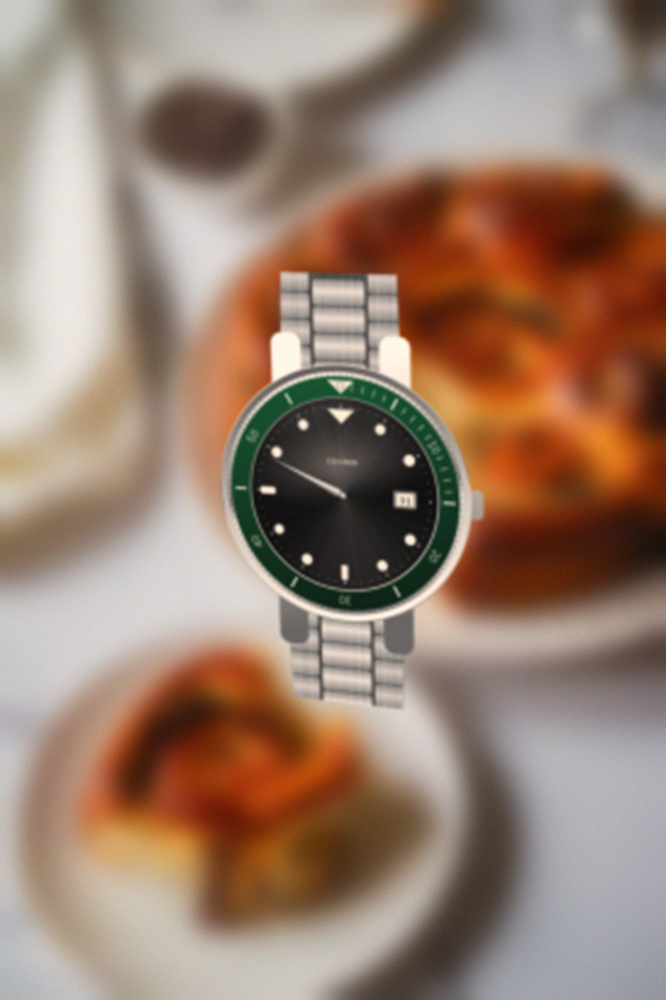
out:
9 h 49 min
